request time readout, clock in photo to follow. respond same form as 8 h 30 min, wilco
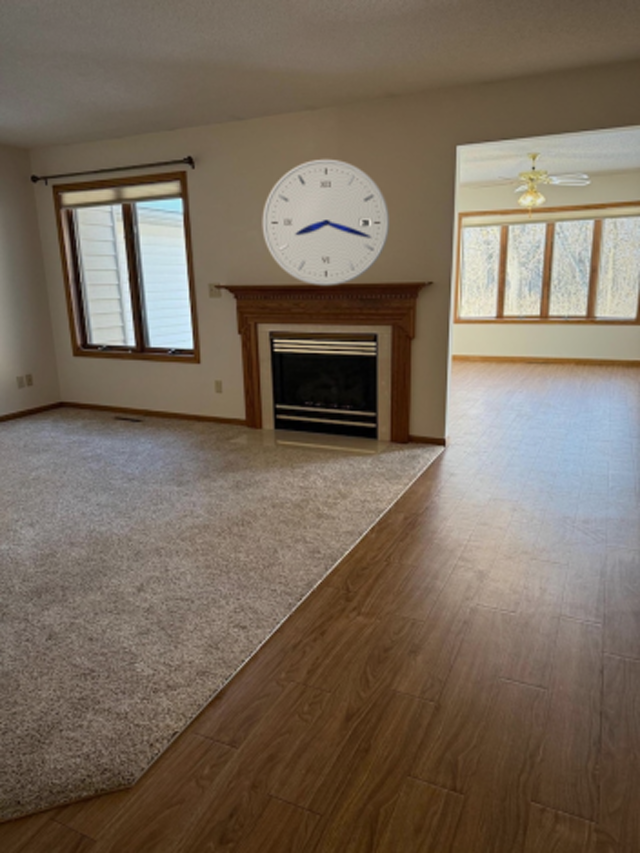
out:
8 h 18 min
